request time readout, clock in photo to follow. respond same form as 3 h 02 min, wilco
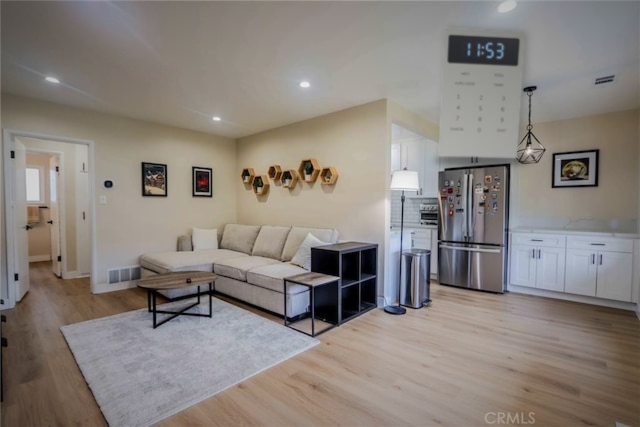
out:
11 h 53 min
